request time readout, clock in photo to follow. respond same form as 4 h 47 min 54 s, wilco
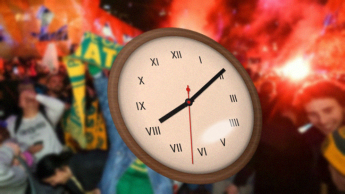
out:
8 h 09 min 32 s
